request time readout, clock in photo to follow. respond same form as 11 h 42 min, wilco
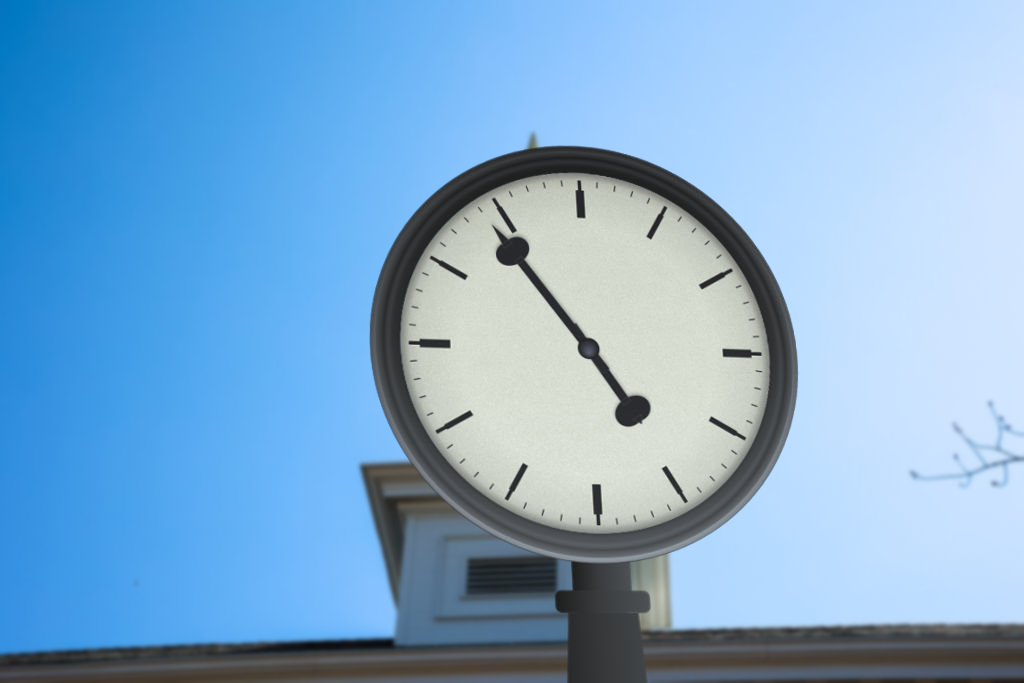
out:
4 h 54 min
